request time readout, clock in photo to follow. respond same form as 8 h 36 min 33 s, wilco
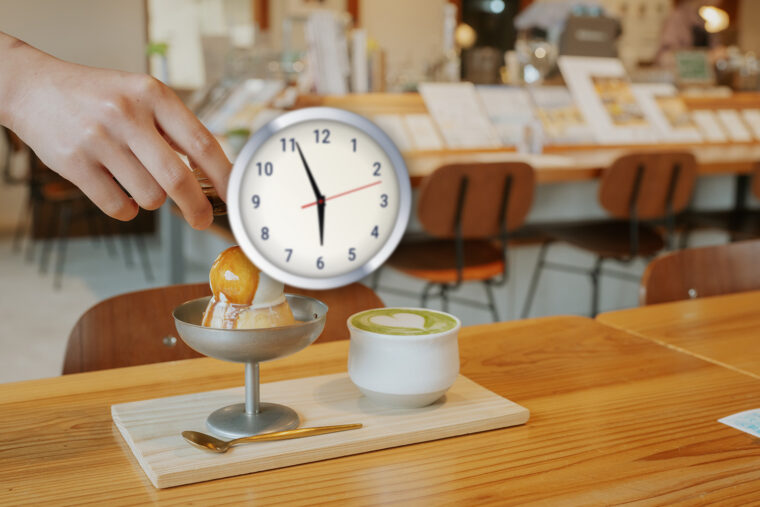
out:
5 h 56 min 12 s
